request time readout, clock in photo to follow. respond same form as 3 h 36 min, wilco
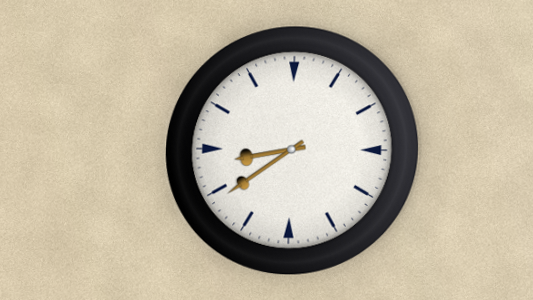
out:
8 h 39 min
